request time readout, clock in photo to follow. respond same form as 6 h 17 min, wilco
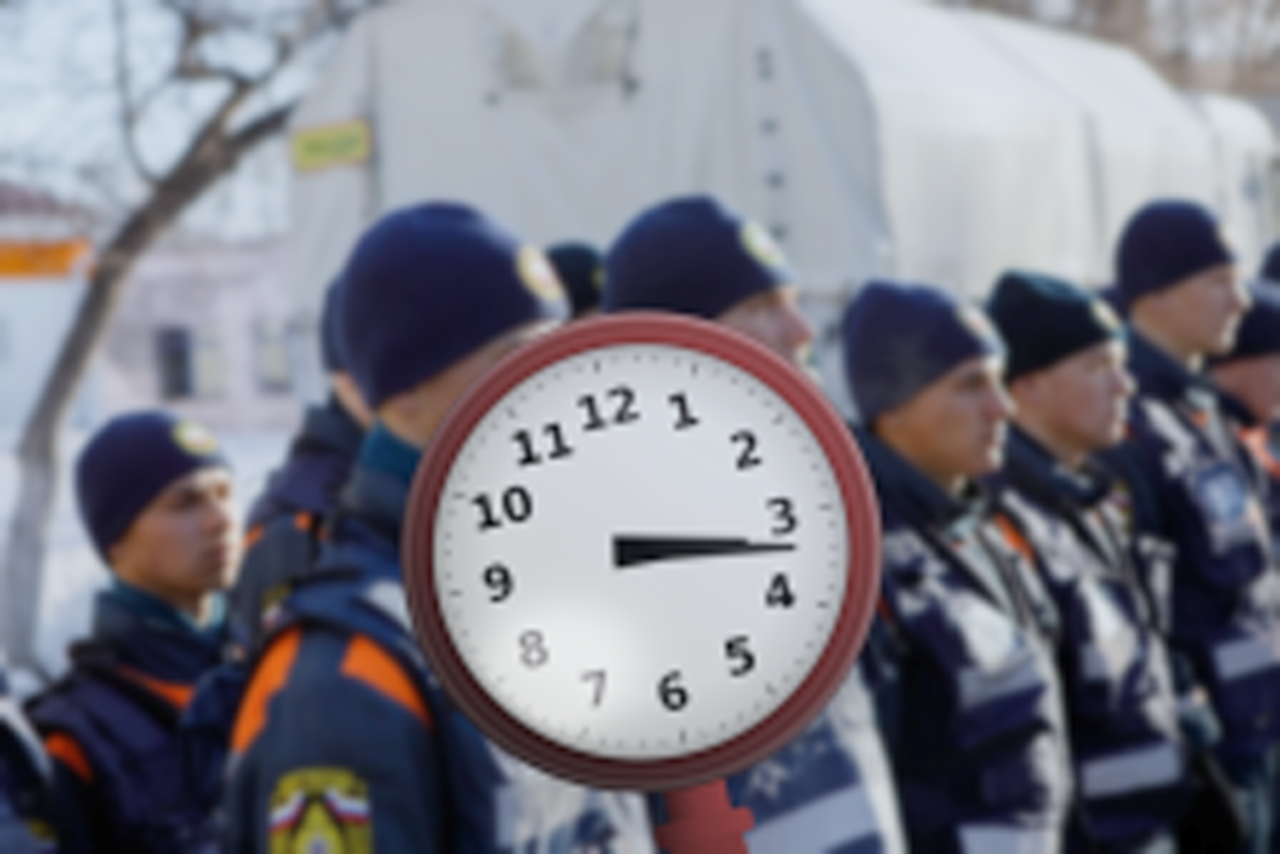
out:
3 h 17 min
